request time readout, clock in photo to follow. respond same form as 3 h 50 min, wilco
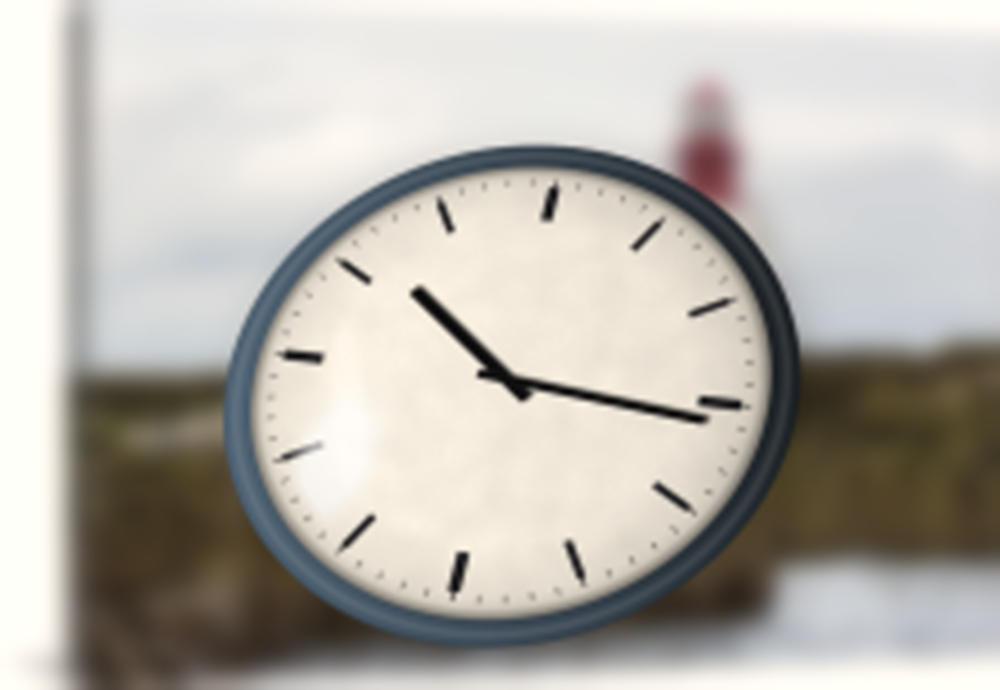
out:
10 h 16 min
